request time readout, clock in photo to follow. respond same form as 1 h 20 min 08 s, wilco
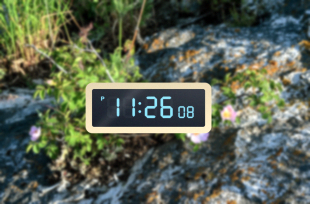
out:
11 h 26 min 08 s
